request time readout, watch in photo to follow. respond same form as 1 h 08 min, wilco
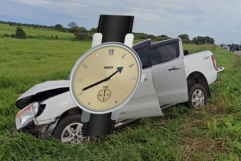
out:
1 h 41 min
